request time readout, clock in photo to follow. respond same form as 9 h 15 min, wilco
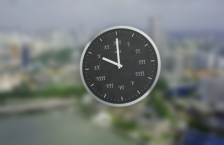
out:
10 h 00 min
